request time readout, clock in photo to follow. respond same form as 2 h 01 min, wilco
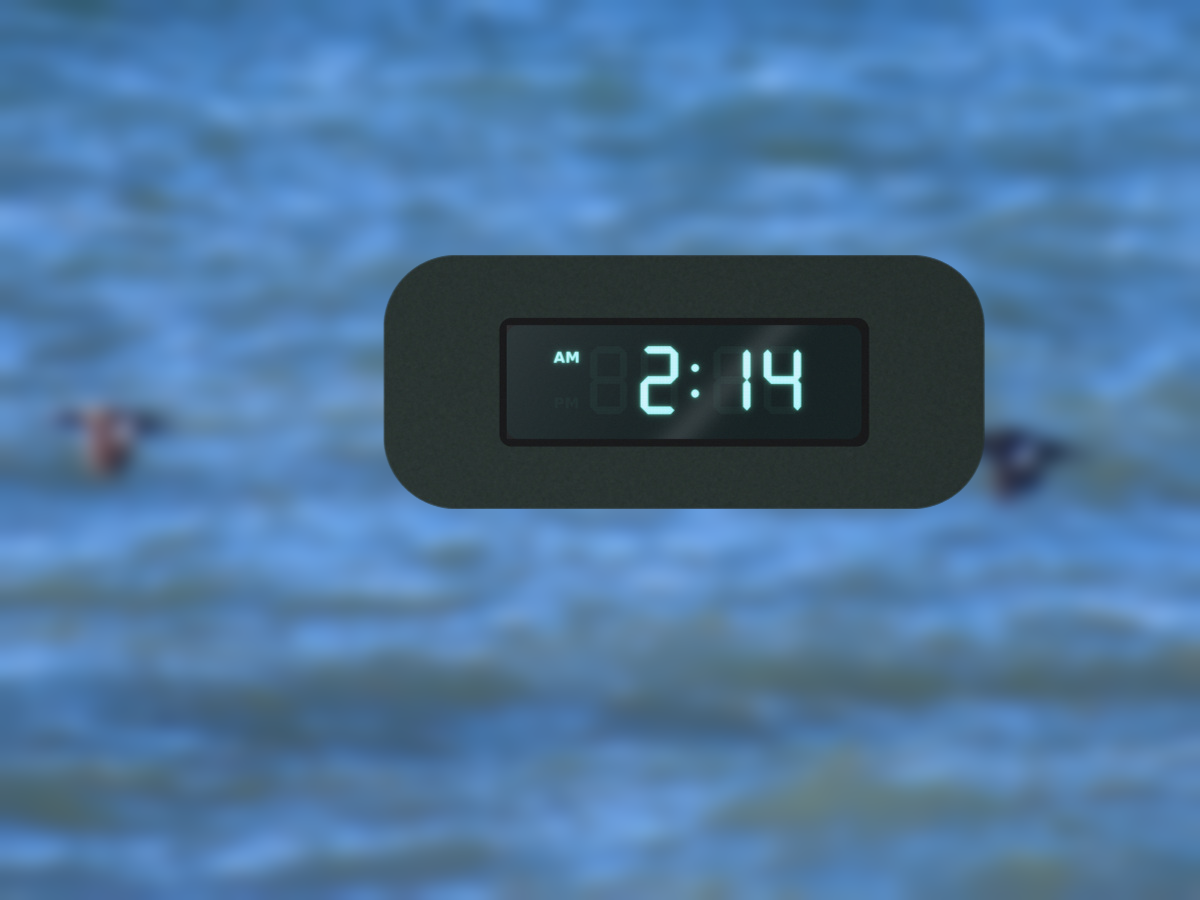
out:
2 h 14 min
